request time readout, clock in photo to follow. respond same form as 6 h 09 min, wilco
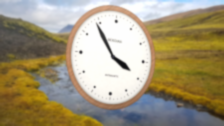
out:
3 h 54 min
